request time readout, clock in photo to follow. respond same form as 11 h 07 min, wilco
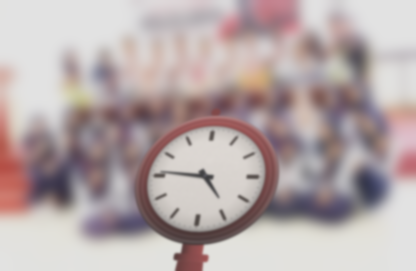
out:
4 h 46 min
